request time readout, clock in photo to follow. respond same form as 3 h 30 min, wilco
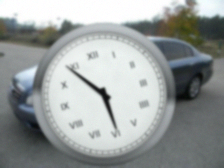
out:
5 h 54 min
